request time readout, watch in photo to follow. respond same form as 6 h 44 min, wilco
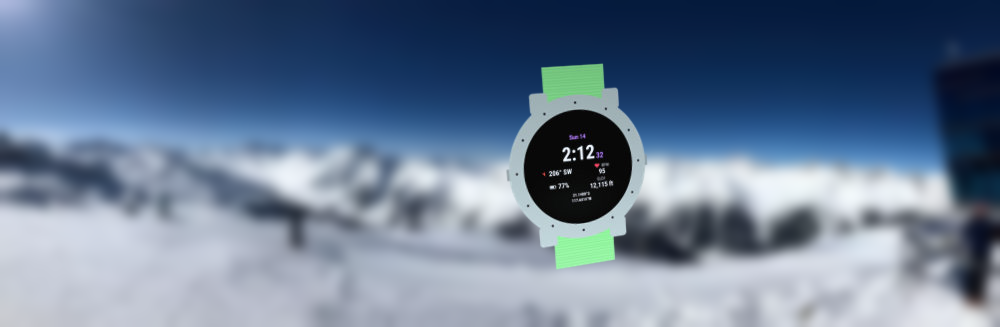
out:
2 h 12 min
